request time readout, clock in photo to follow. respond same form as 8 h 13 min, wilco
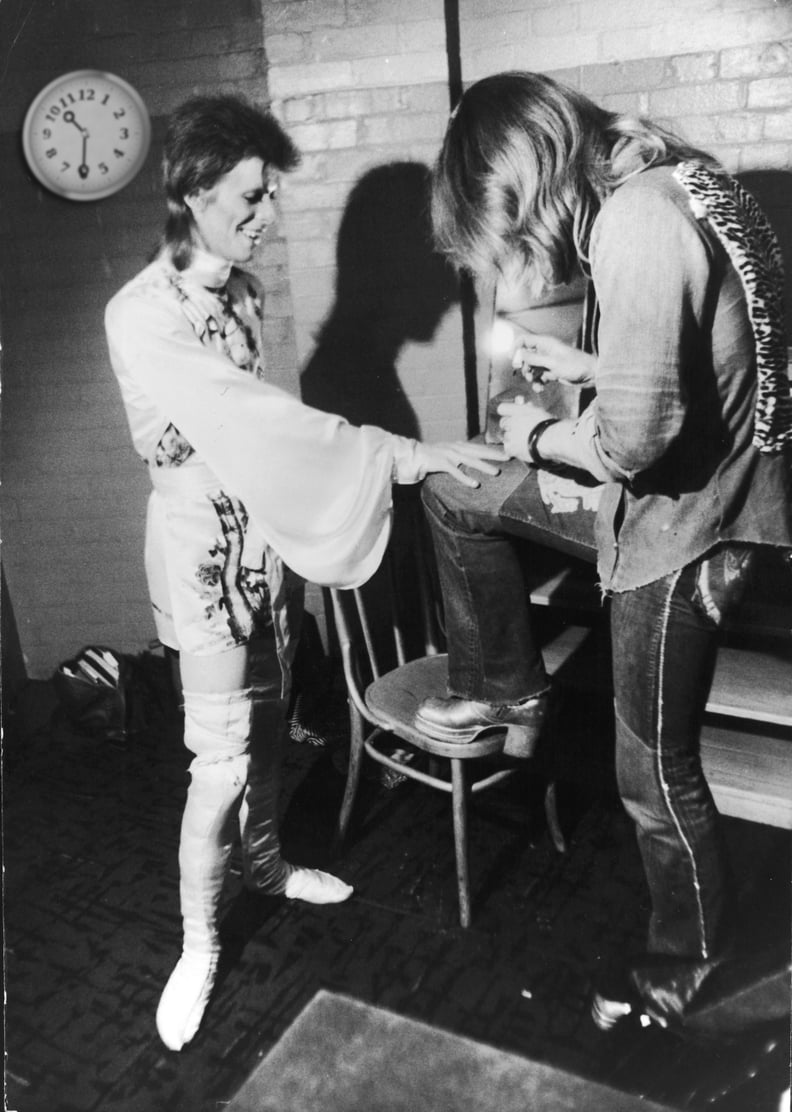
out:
10 h 30 min
